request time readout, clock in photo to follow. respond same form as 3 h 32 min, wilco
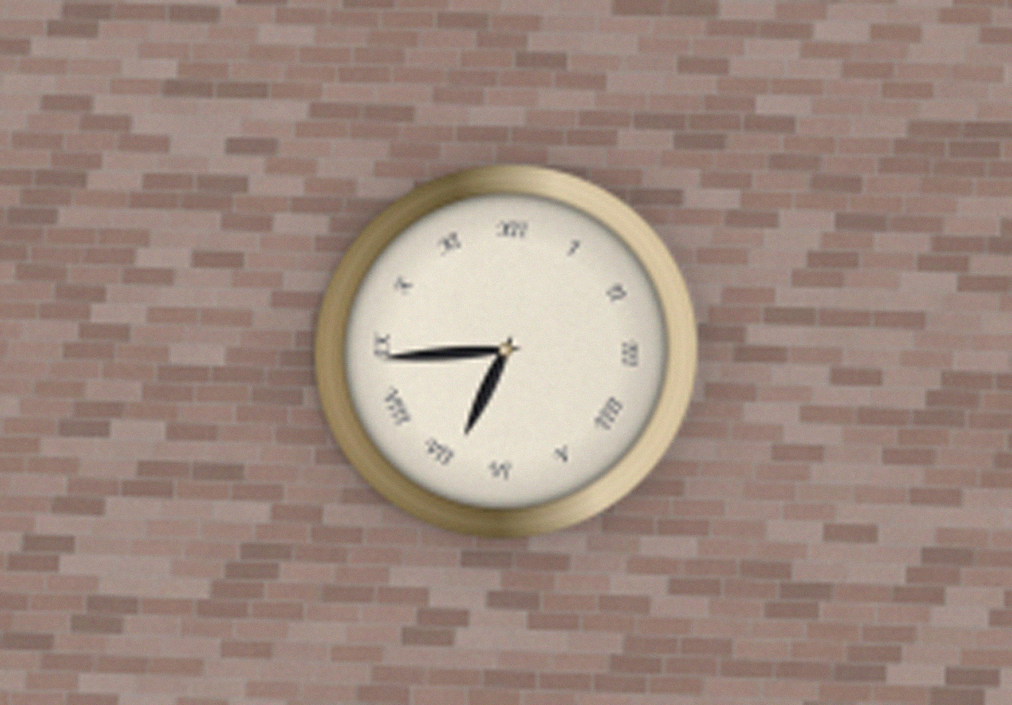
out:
6 h 44 min
